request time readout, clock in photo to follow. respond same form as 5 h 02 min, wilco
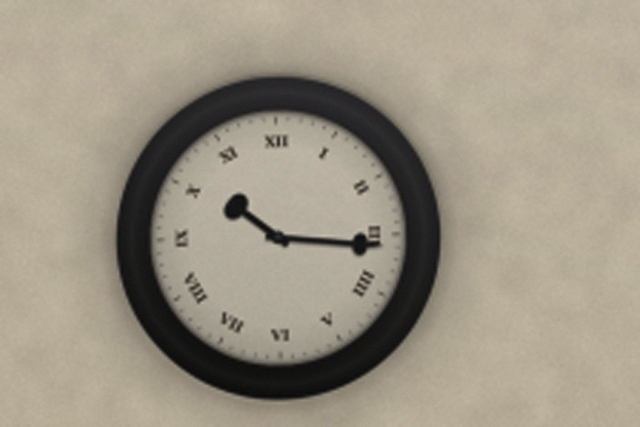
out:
10 h 16 min
